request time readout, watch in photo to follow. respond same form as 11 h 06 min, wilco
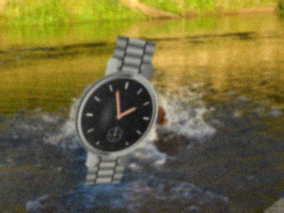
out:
1 h 57 min
